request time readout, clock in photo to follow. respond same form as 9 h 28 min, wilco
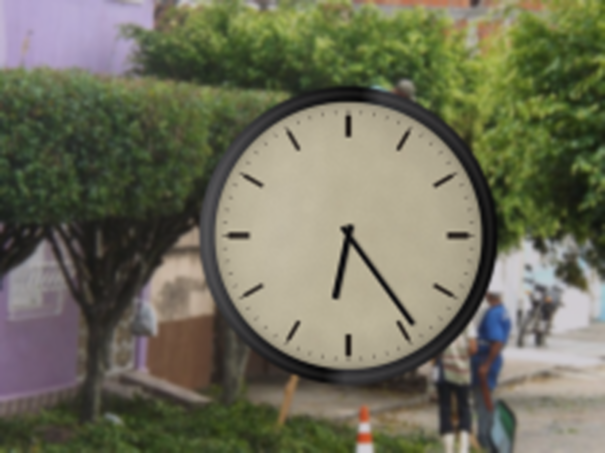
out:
6 h 24 min
